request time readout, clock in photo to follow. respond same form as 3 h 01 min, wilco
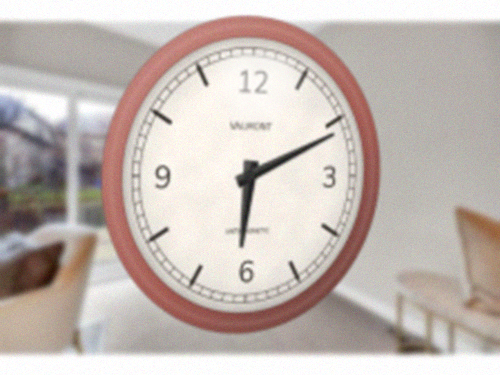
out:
6 h 11 min
